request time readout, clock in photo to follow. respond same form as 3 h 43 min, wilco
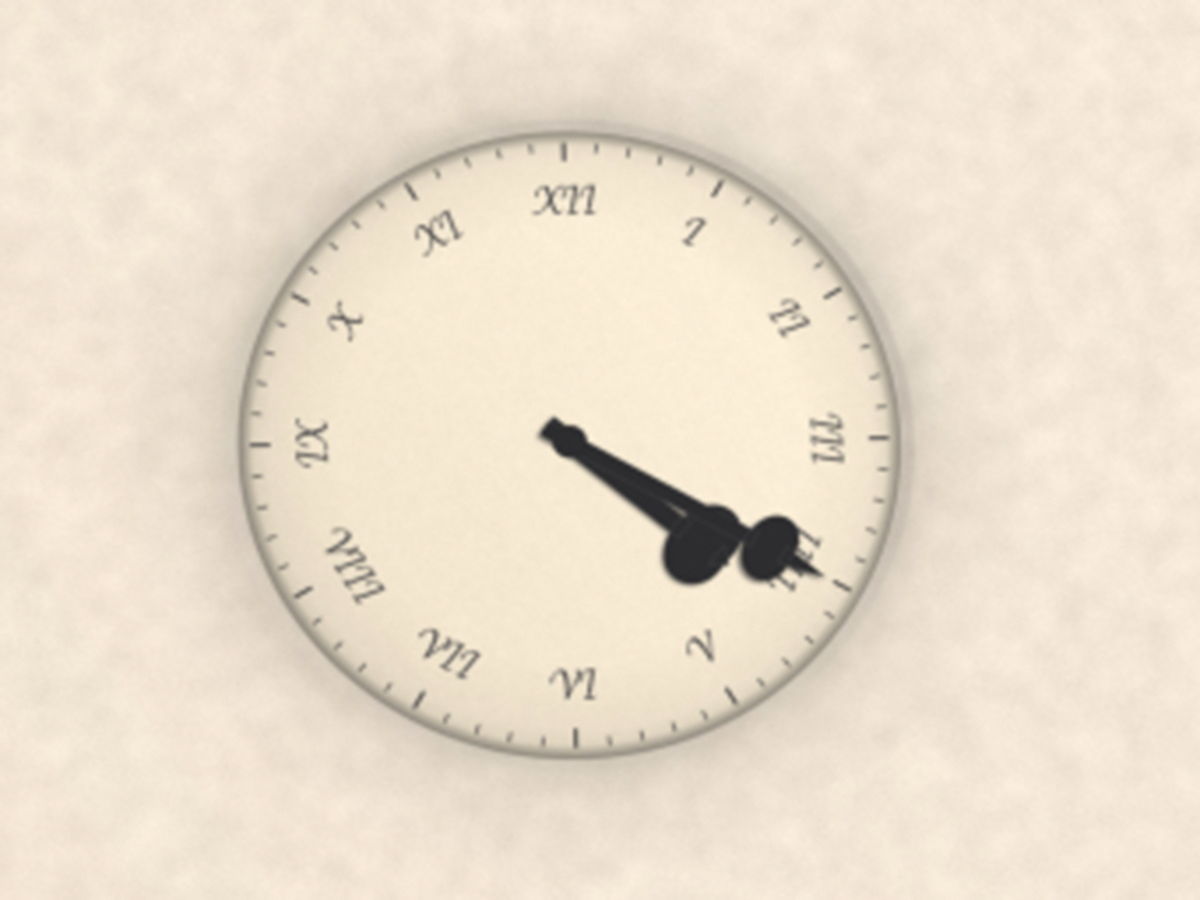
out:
4 h 20 min
